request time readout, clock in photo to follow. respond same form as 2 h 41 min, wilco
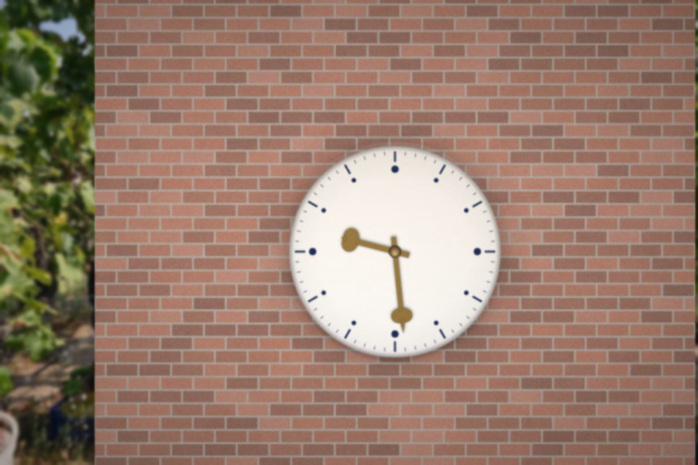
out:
9 h 29 min
